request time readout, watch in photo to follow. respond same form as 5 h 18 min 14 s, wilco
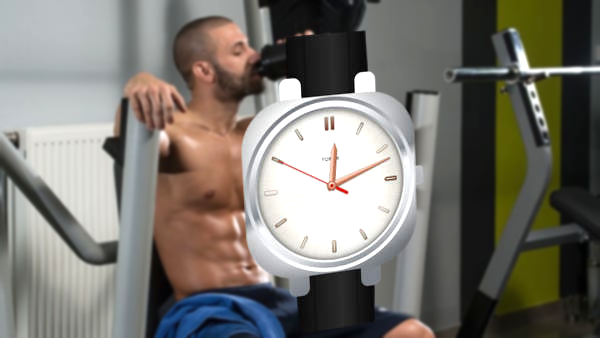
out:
12 h 11 min 50 s
